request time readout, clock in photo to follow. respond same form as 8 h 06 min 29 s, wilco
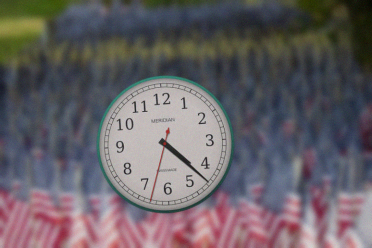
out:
4 h 22 min 33 s
